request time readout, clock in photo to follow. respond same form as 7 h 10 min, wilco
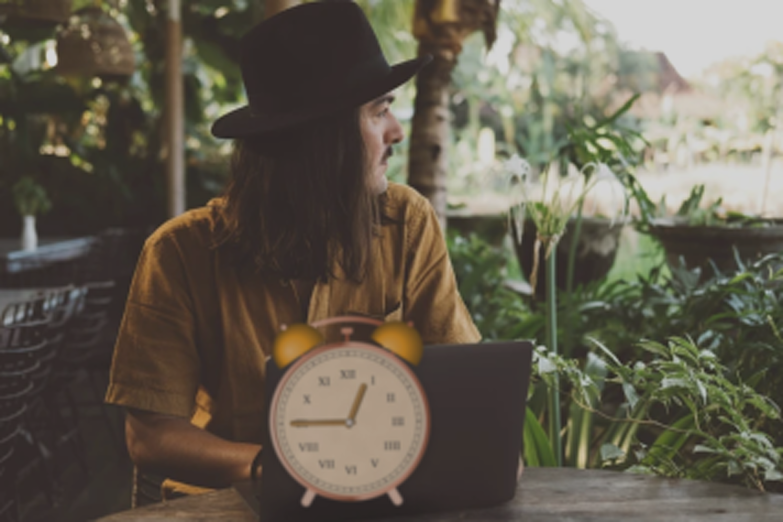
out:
12 h 45 min
